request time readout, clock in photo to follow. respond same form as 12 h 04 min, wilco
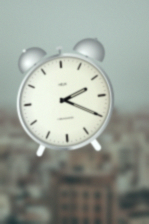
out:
2 h 20 min
